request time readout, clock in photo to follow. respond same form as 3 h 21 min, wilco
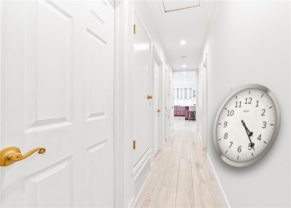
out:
4 h 24 min
